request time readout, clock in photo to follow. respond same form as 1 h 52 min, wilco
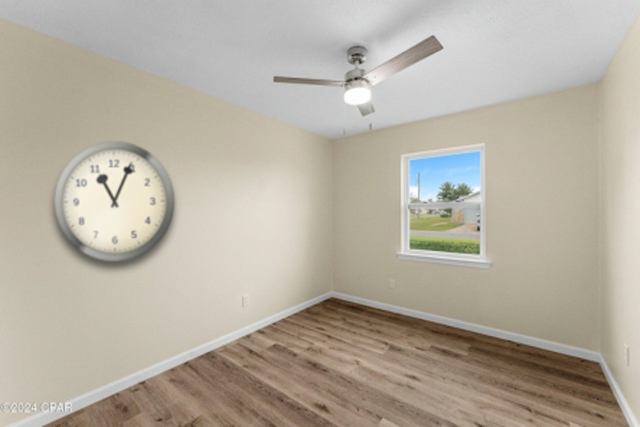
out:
11 h 04 min
